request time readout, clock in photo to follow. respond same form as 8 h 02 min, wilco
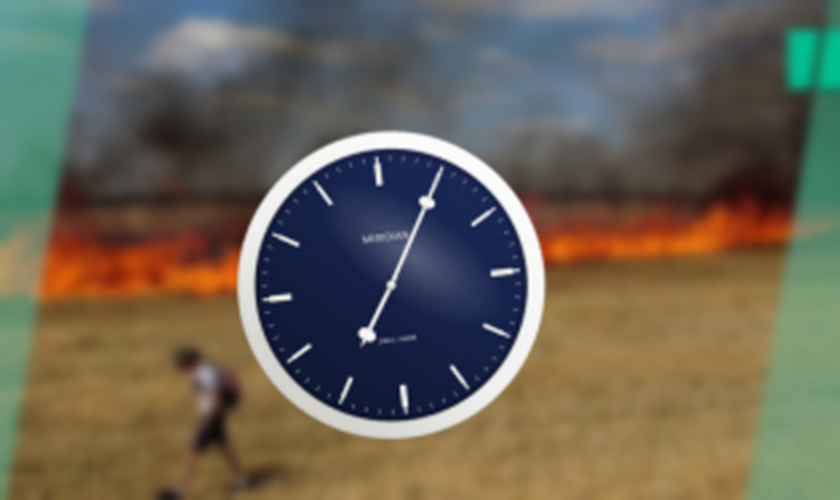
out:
7 h 05 min
